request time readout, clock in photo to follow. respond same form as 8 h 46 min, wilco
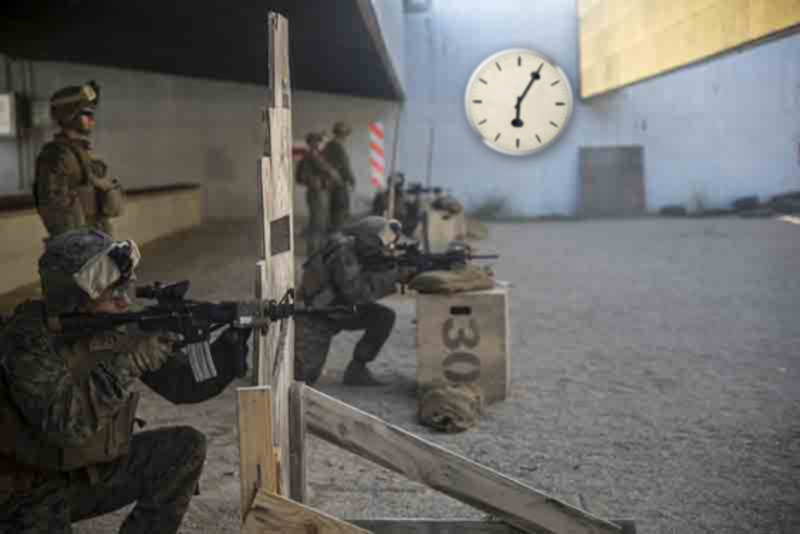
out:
6 h 05 min
